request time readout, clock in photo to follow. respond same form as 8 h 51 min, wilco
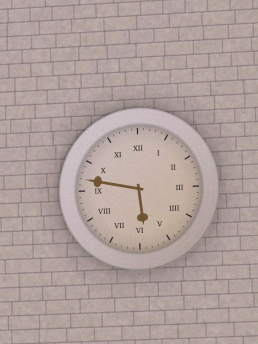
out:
5 h 47 min
